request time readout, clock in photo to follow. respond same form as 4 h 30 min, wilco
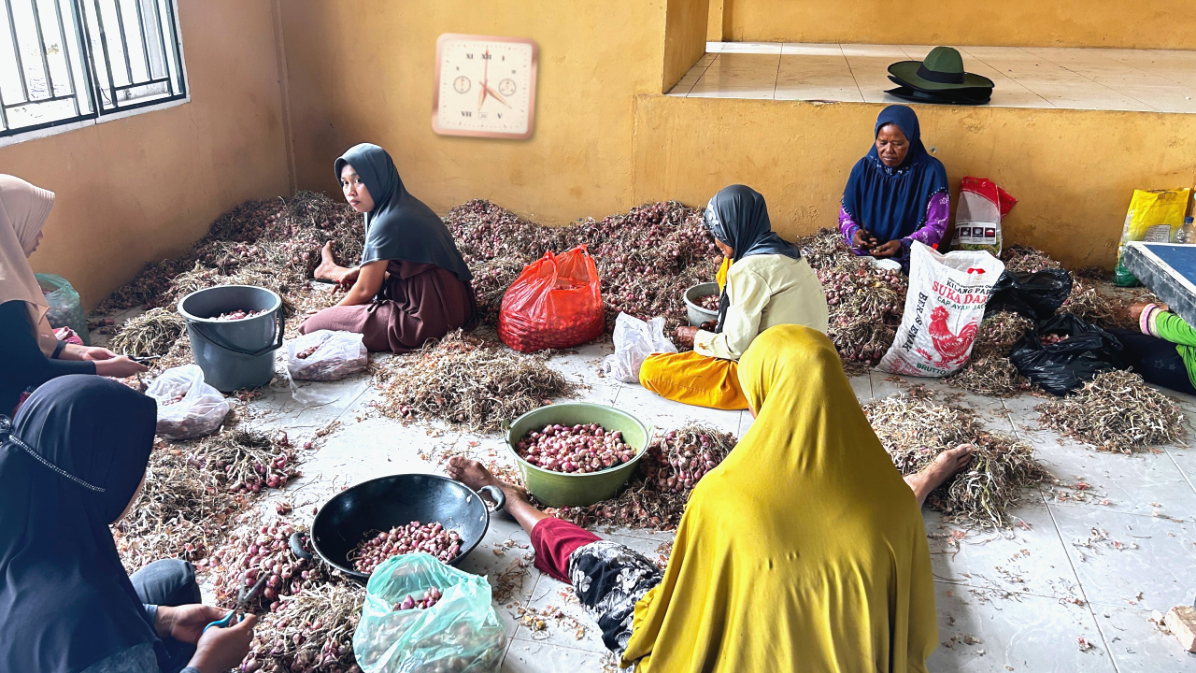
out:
6 h 21 min
